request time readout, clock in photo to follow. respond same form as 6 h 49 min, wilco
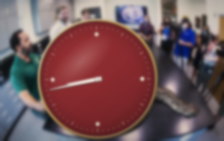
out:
8 h 43 min
